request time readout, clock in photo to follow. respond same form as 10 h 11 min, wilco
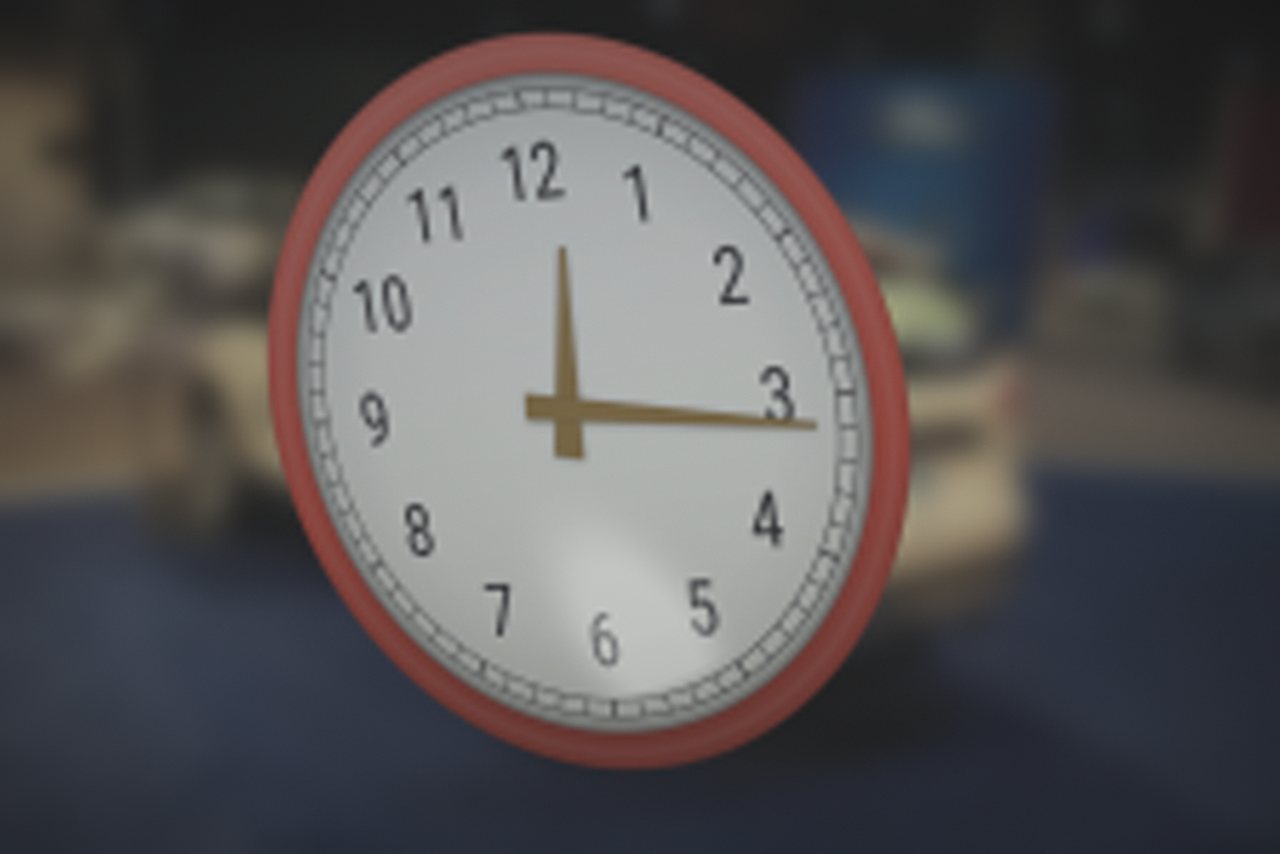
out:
12 h 16 min
